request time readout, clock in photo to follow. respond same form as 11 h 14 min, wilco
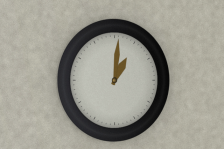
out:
1 h 01 min
